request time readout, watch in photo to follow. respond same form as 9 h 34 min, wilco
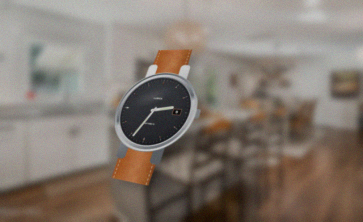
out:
2 h 34 min
